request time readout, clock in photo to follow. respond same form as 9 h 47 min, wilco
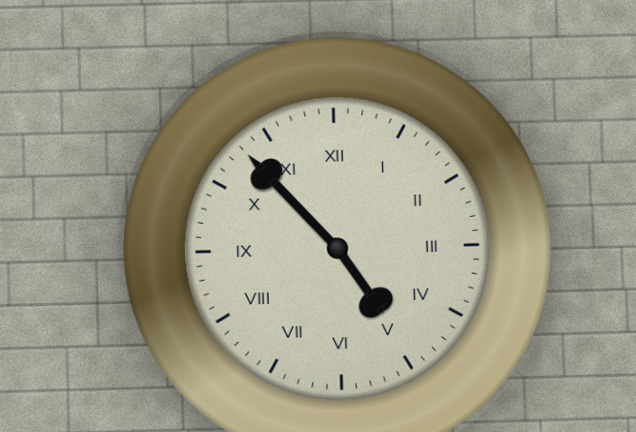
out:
4 h 53 min
